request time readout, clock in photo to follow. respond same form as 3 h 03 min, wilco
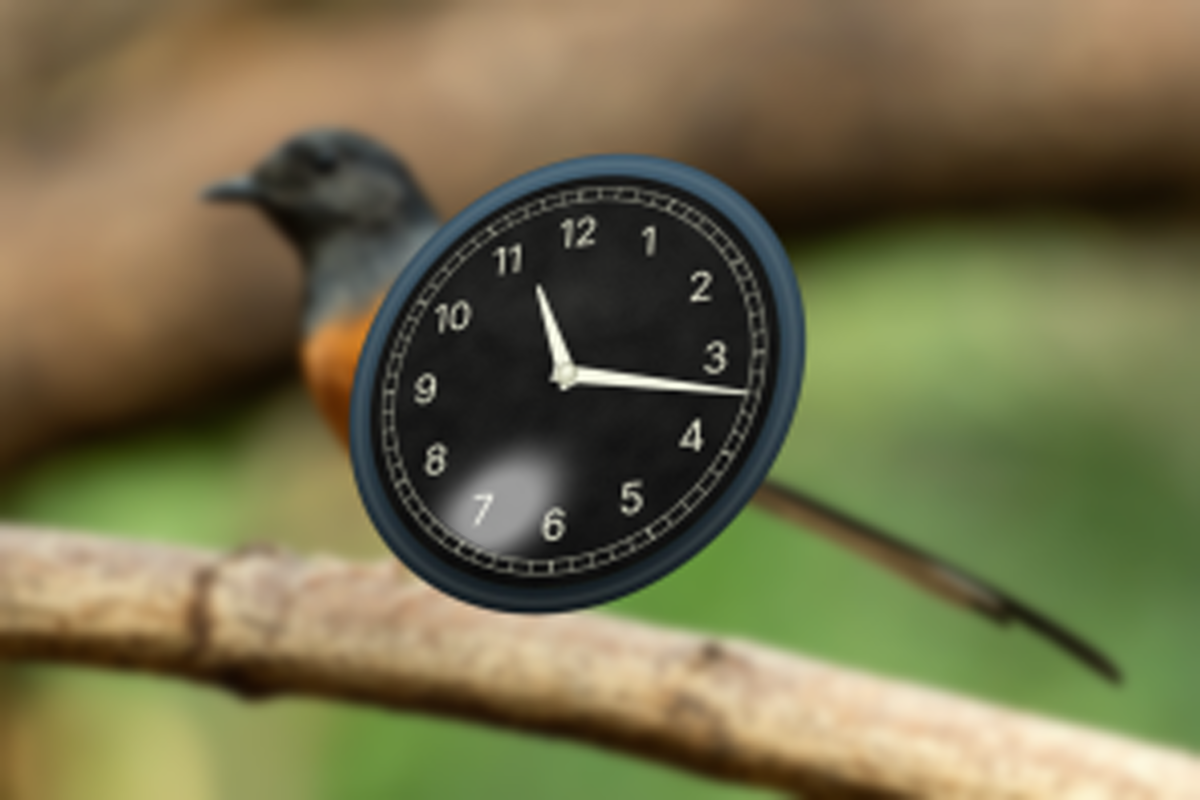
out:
11 h 17 min
